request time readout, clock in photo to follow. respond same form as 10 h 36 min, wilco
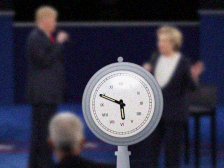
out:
5 h 49 min
